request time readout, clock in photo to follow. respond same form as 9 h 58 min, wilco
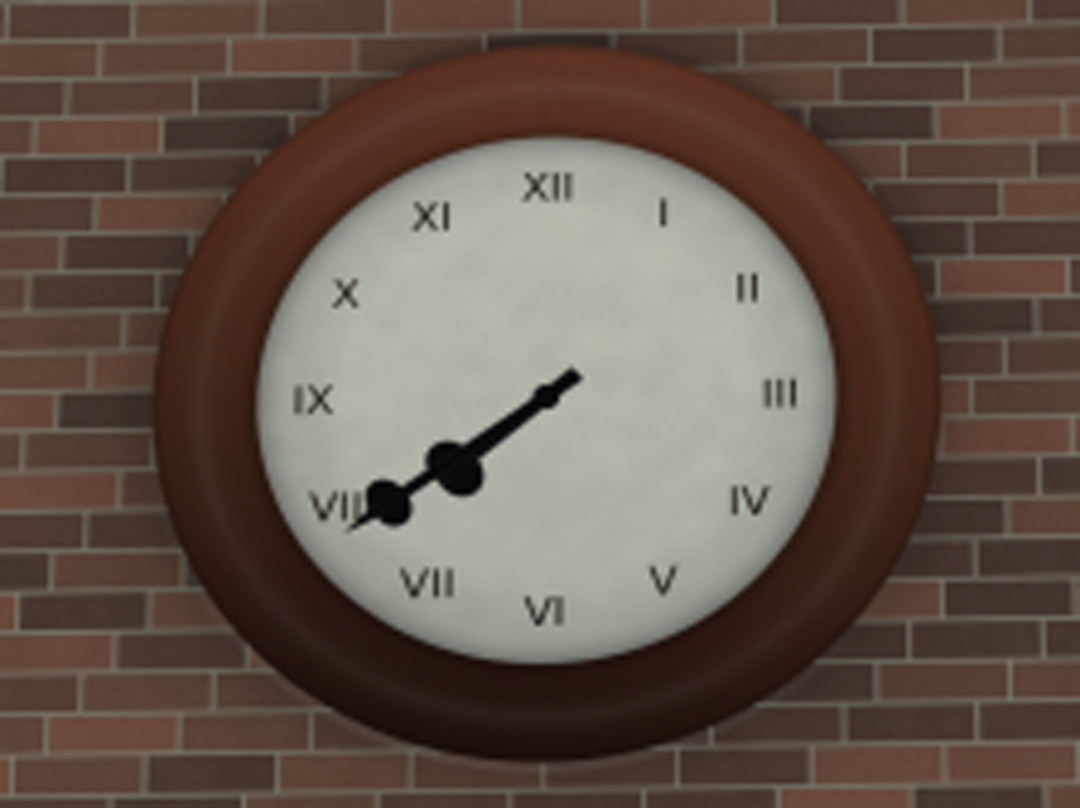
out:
7 h 39 min
